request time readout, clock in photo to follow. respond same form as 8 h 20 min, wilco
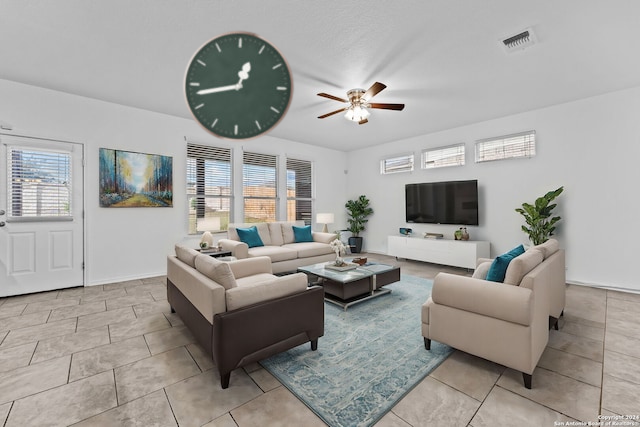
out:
12 h 43 min
